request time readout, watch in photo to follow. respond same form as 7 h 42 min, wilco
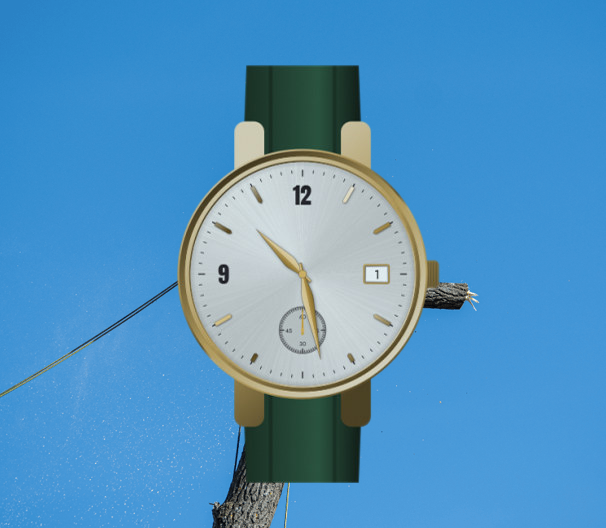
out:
10 h 28 min
